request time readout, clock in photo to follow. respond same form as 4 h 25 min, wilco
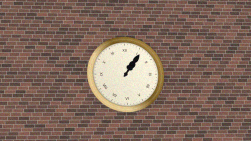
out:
1 h 06 min
